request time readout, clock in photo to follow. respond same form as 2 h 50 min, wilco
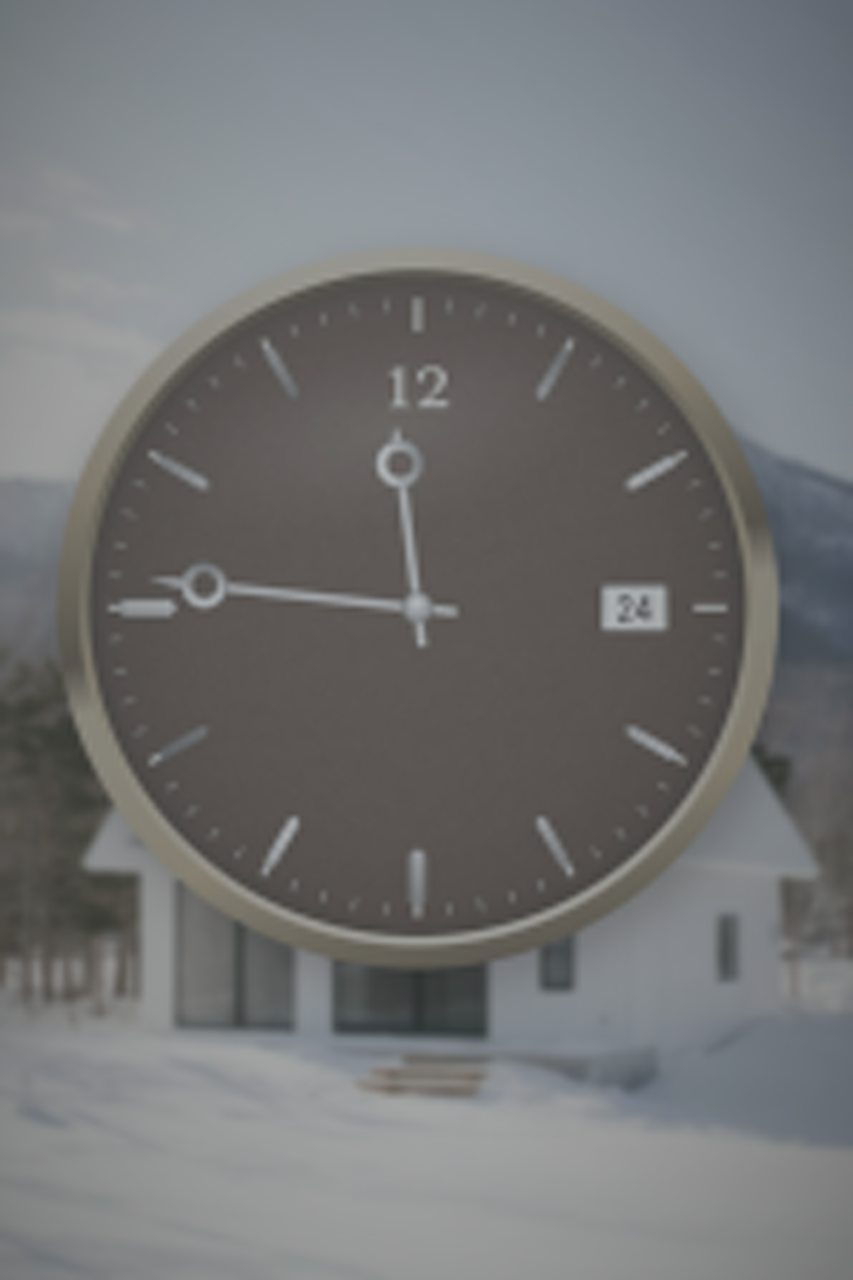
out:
11 h 46 min
